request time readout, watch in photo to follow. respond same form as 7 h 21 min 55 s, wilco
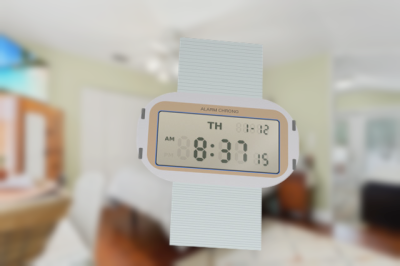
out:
8 h 37 min 15 s
